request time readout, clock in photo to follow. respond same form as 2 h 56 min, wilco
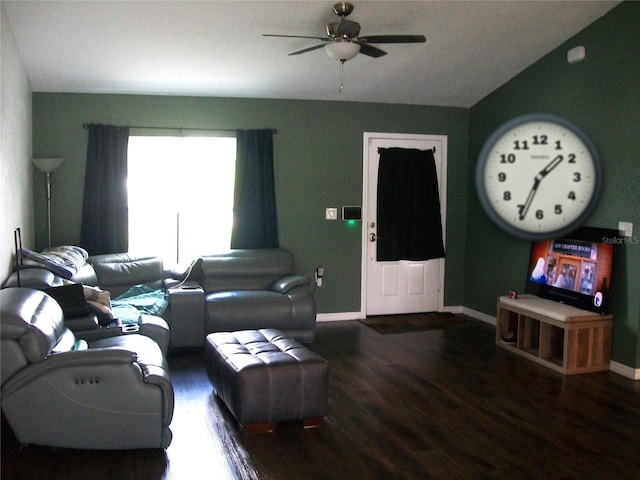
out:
1 h 34 min
